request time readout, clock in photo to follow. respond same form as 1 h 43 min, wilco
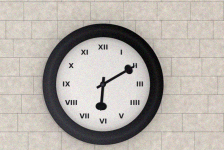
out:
6 h 10 min
